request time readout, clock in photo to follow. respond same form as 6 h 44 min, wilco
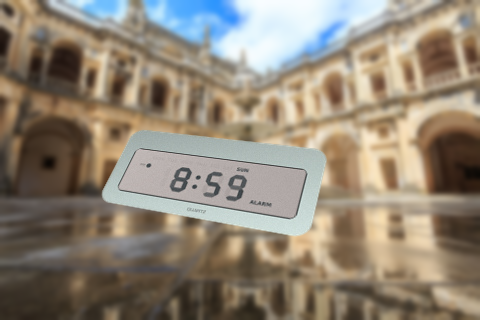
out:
8 h 59 min
